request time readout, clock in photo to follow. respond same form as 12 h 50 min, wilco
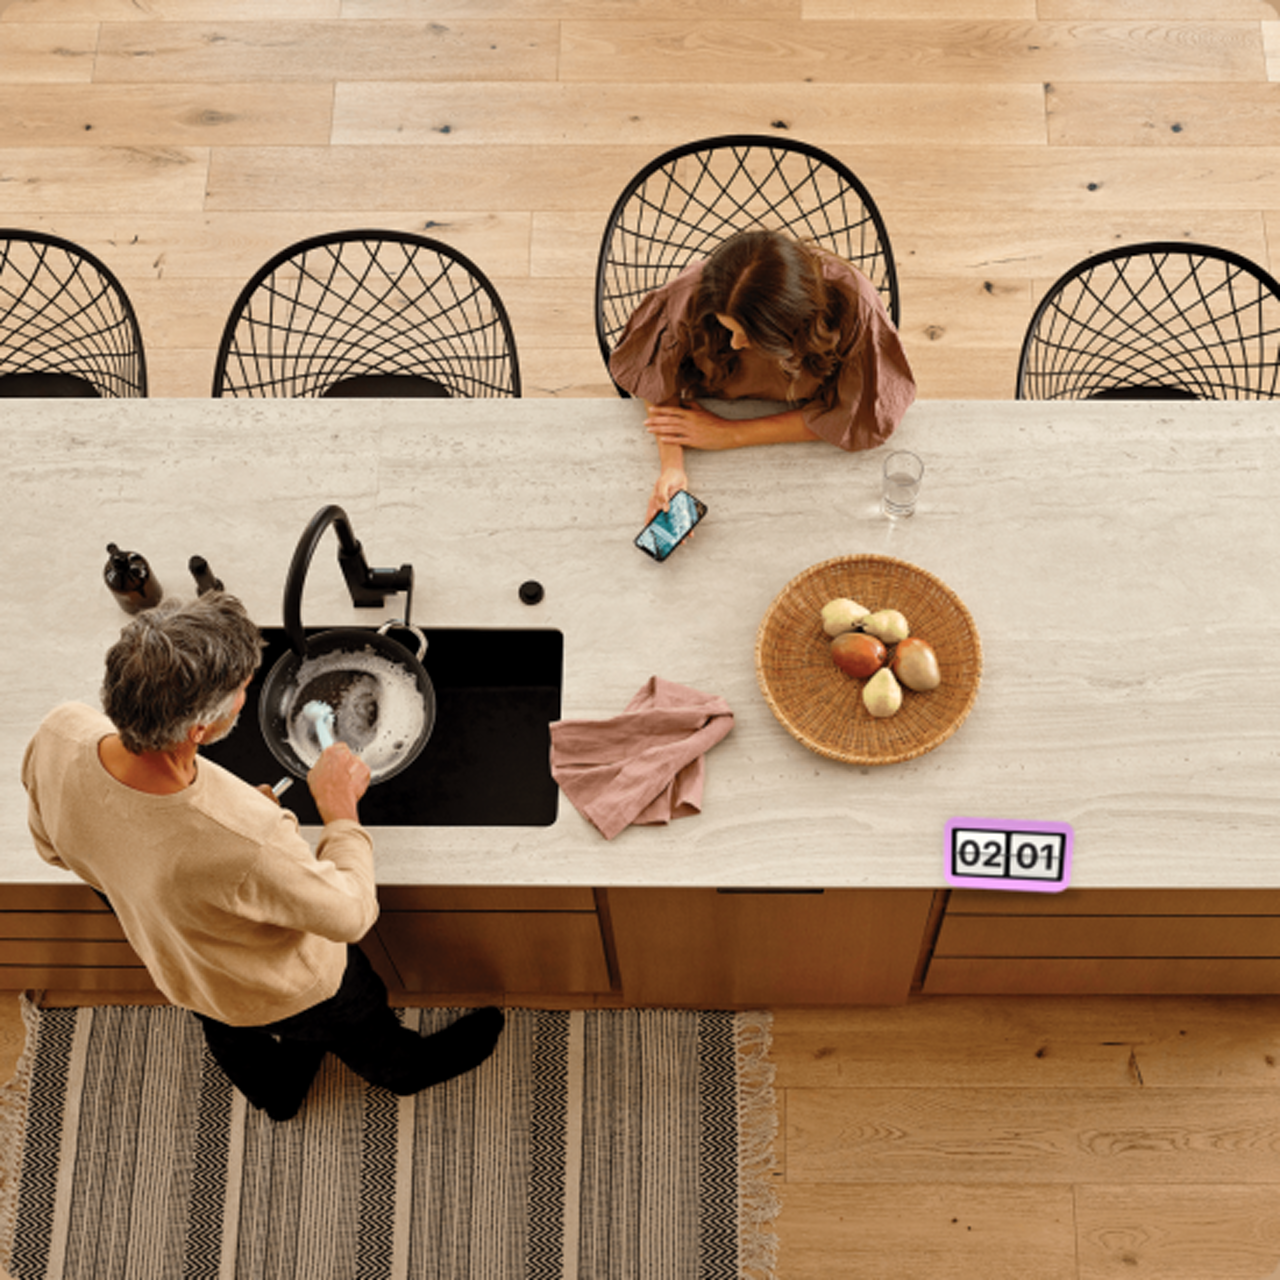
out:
2 h 01 min
